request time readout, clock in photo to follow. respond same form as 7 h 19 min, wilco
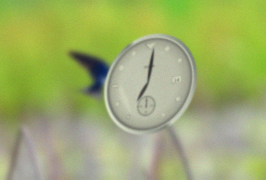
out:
7 h 01 min
